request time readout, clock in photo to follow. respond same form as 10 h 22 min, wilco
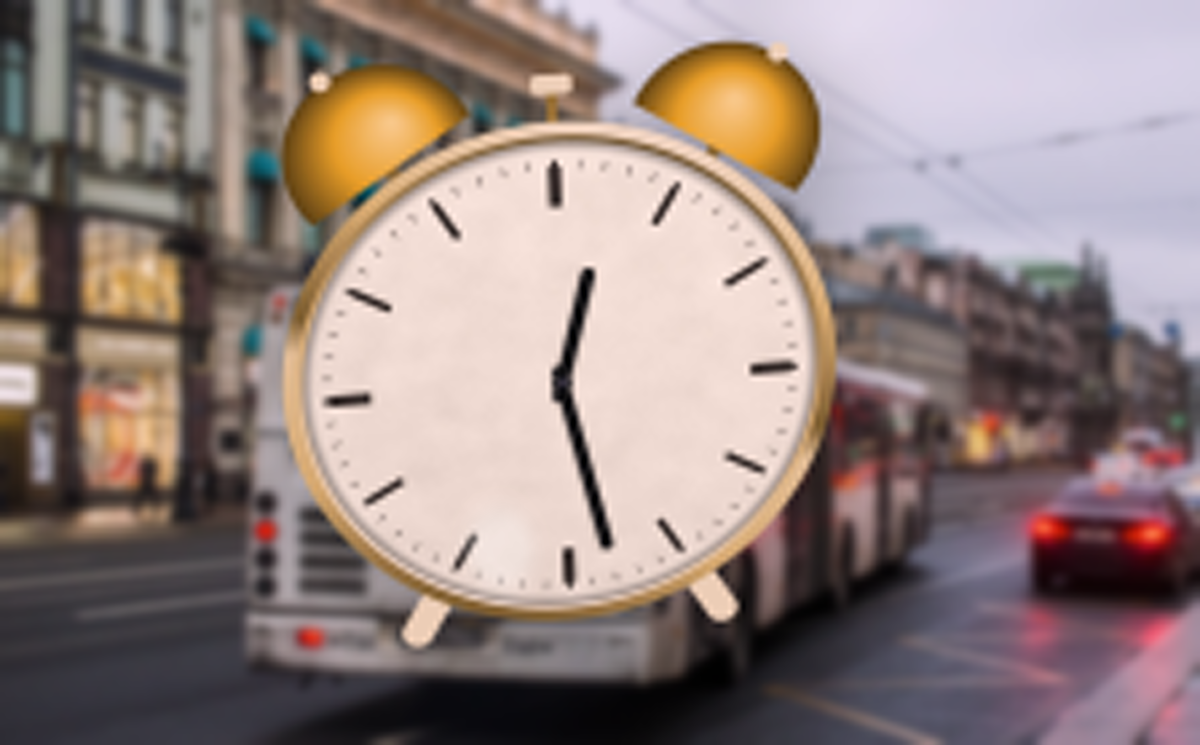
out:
12 h 28 min
